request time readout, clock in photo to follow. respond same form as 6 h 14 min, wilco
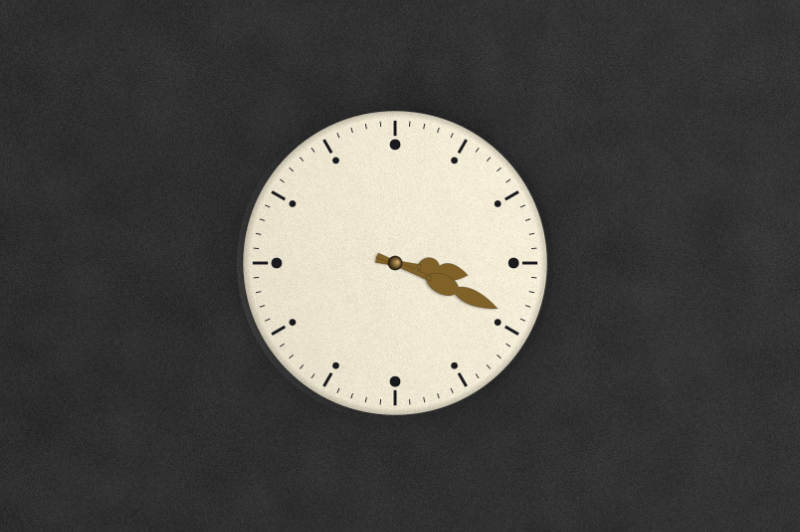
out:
3 h 19 min
